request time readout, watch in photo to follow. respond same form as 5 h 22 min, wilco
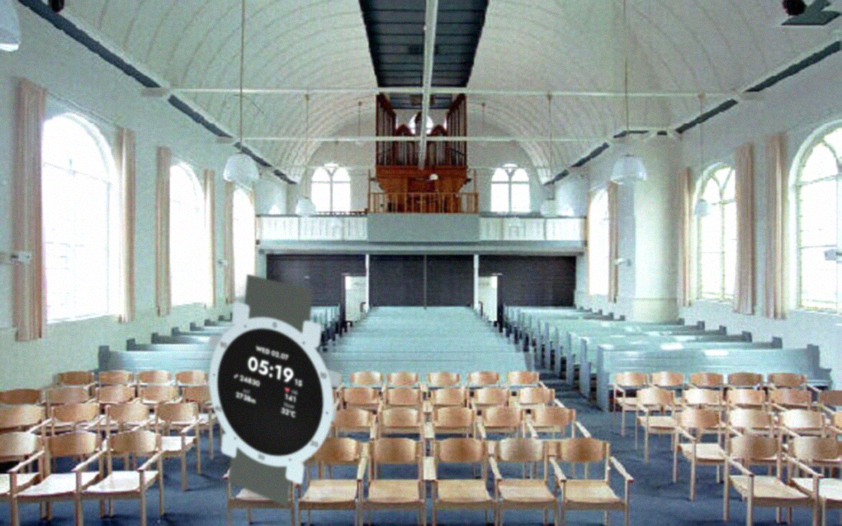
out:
5 h 19 min
